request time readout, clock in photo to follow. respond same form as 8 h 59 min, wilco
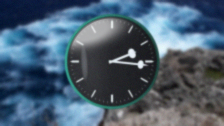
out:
2 h 16 min
